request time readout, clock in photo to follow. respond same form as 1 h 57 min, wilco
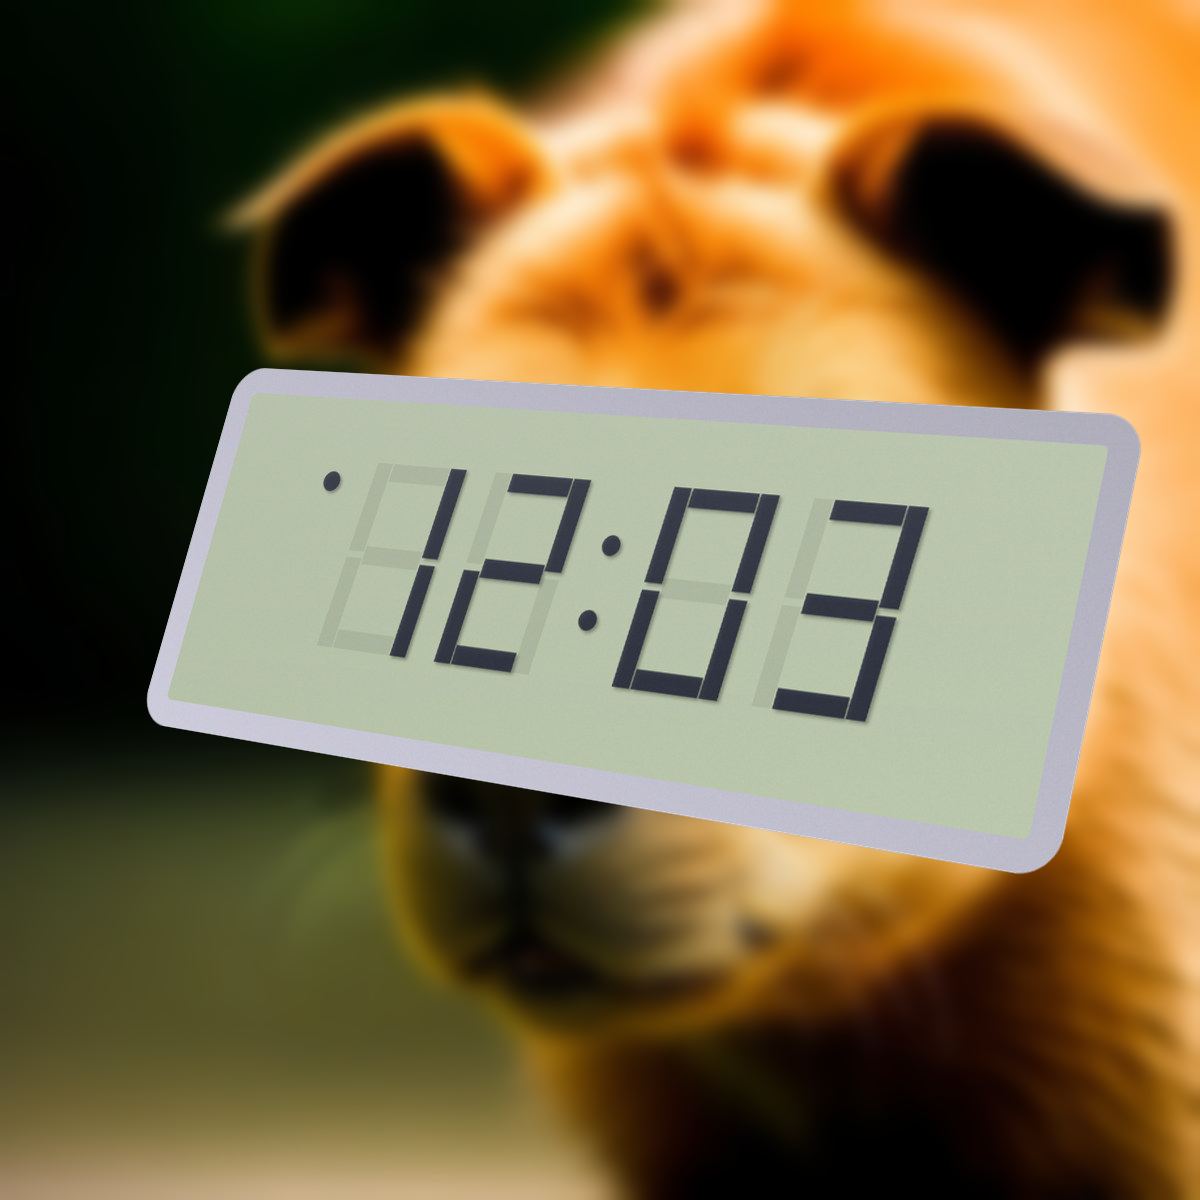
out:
12 h 03 min
